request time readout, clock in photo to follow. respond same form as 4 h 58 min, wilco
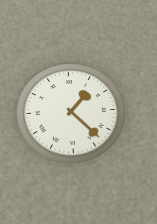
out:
1 h 23 min
